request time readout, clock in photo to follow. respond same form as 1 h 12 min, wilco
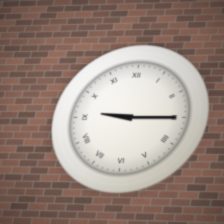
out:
9 h 15 min
